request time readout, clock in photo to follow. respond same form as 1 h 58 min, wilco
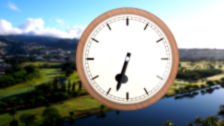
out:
6 h 33 min
